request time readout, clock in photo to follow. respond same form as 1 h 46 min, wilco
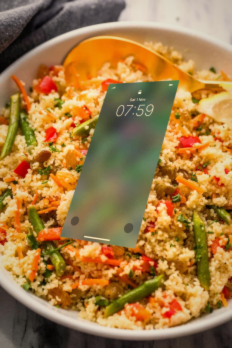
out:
7 h 59 min
